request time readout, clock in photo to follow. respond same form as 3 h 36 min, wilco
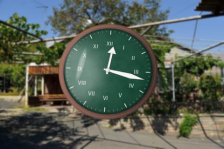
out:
12 h 17 min
